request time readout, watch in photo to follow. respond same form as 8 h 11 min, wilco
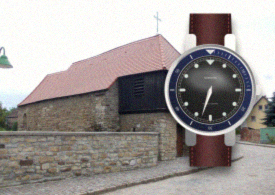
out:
6 h 33 min
